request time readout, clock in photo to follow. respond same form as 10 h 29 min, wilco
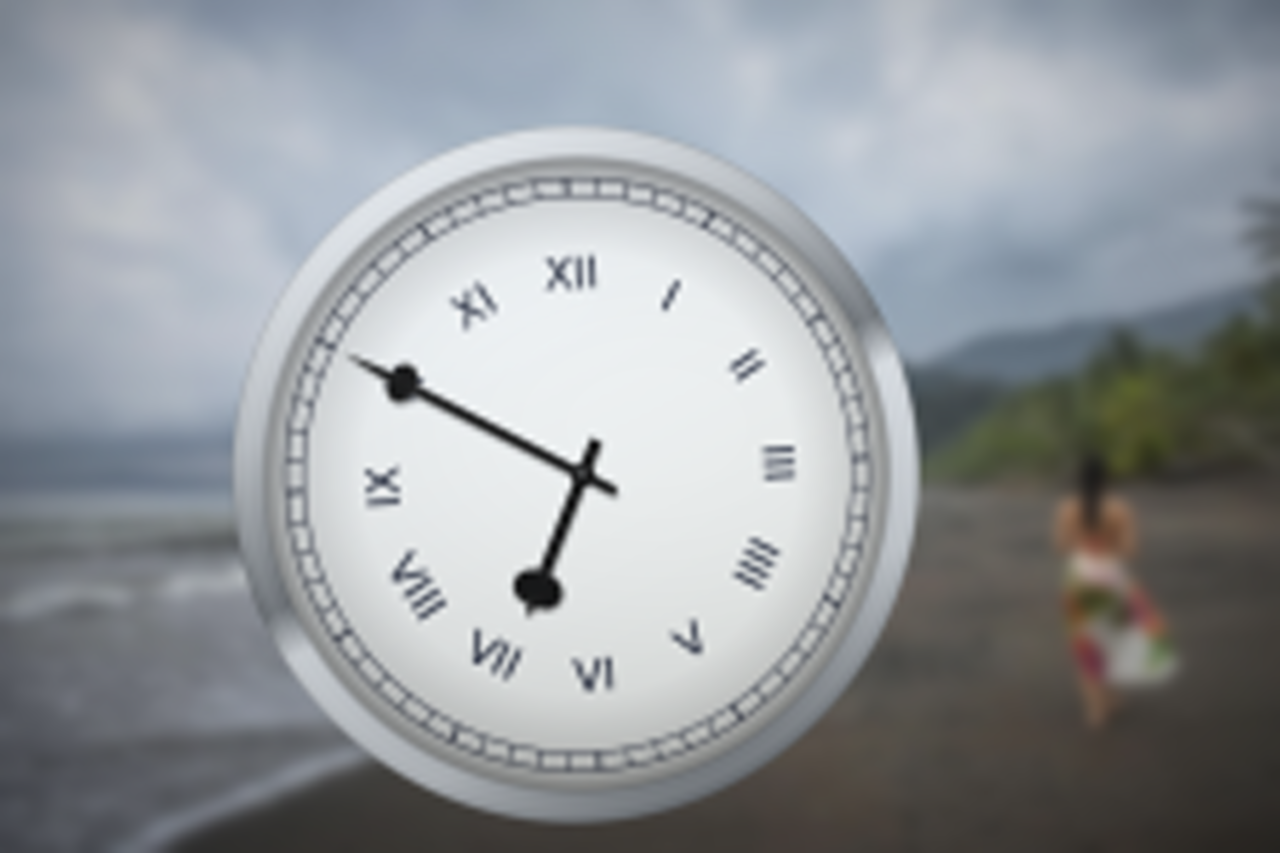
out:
6 h 50 min
